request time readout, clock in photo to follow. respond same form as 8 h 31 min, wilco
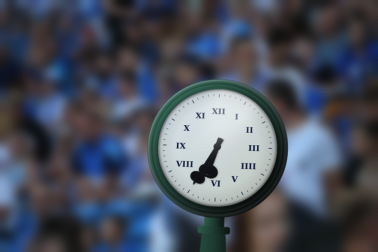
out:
6 h 35 min
